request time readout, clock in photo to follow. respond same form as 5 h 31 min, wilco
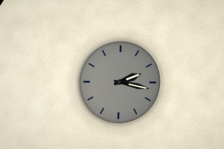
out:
2 h 17 min
